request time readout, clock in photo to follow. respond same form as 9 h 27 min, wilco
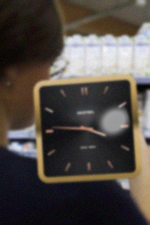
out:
3 h 46 min
